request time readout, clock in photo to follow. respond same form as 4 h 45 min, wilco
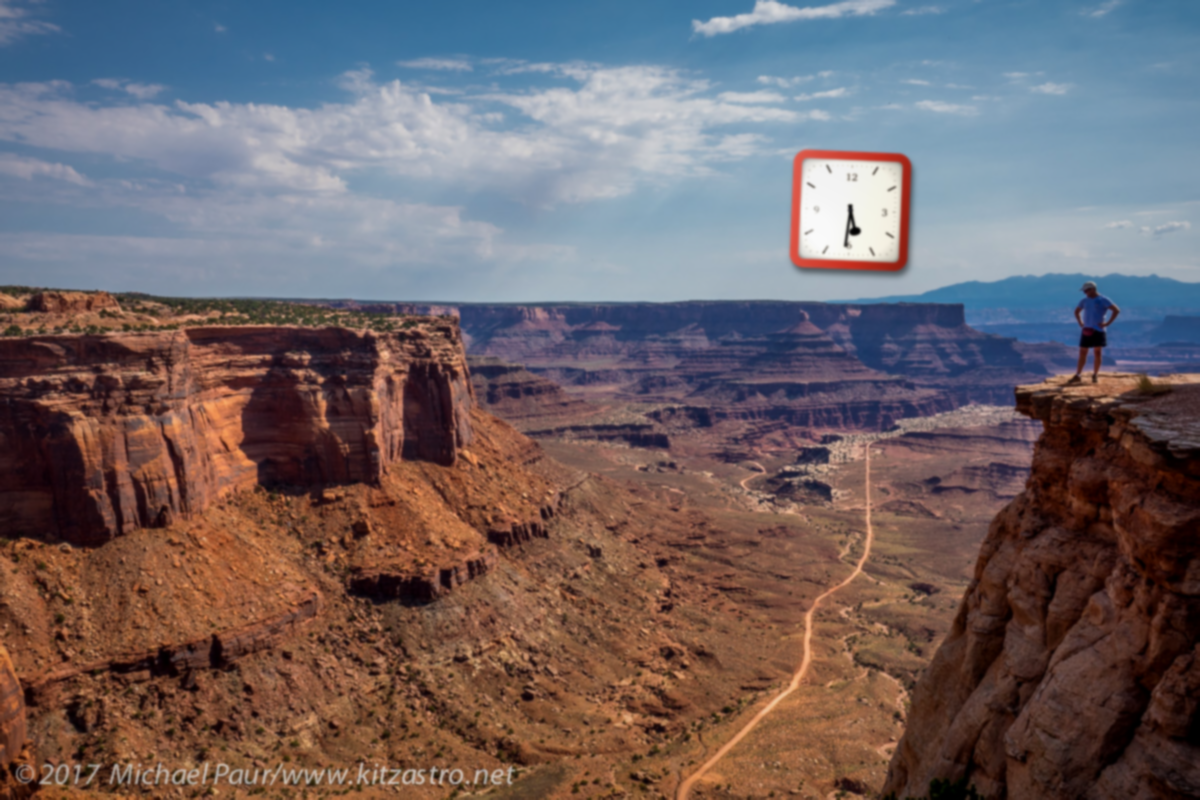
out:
5 h 31 min
